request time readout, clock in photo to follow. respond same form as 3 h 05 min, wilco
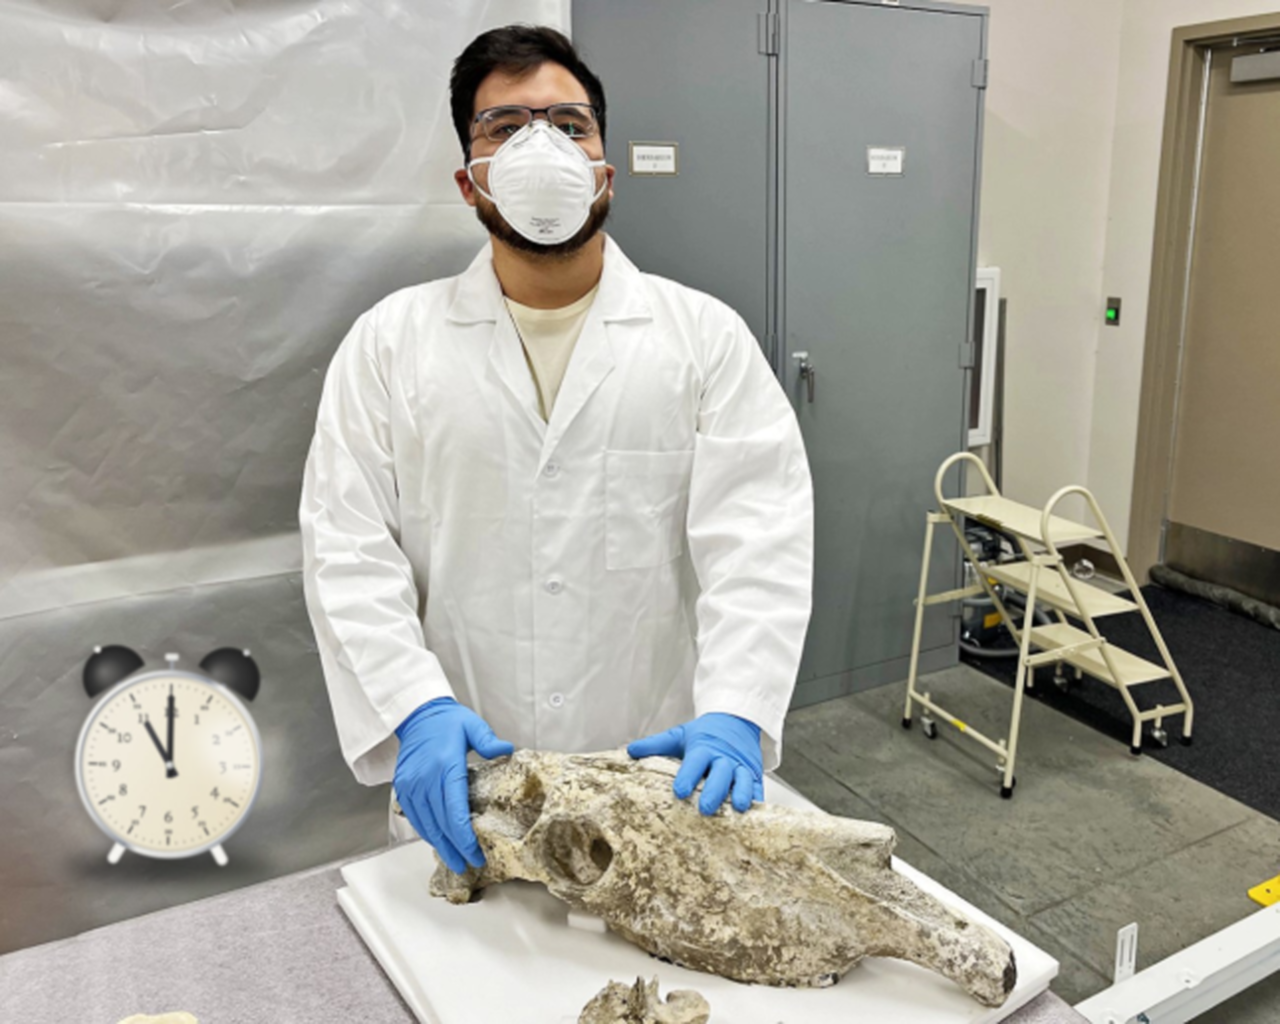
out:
11 h 00 min
